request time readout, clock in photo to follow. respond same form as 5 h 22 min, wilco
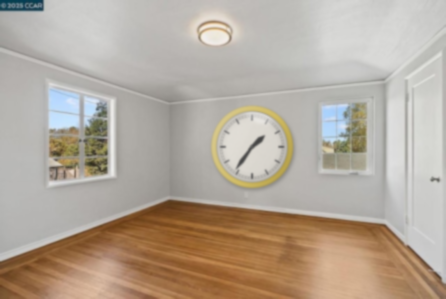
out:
1 h 36 min
